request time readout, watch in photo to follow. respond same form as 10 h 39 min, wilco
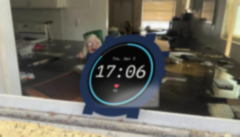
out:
17 h 06 min
